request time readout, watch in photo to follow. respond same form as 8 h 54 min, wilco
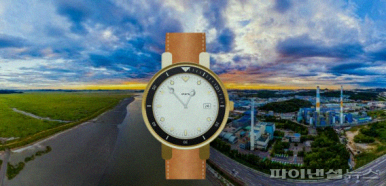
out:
12 h 53 min
